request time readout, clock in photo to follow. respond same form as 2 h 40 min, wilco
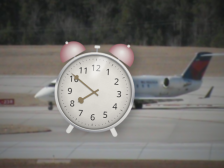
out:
7 h 51 min
